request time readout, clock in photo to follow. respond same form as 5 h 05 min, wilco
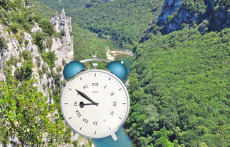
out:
8 h 51 min
